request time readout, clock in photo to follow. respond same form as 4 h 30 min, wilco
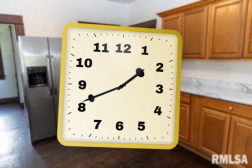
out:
1 h 41 min
